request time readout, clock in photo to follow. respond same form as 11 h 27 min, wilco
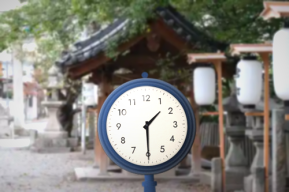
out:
1 h 30 min
